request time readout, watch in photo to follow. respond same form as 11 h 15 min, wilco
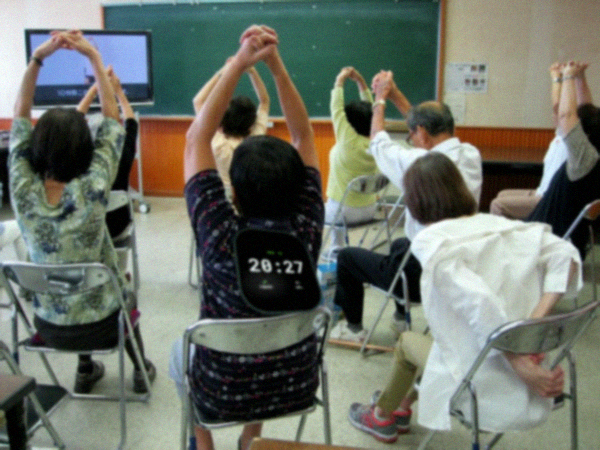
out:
20 h 27 min
